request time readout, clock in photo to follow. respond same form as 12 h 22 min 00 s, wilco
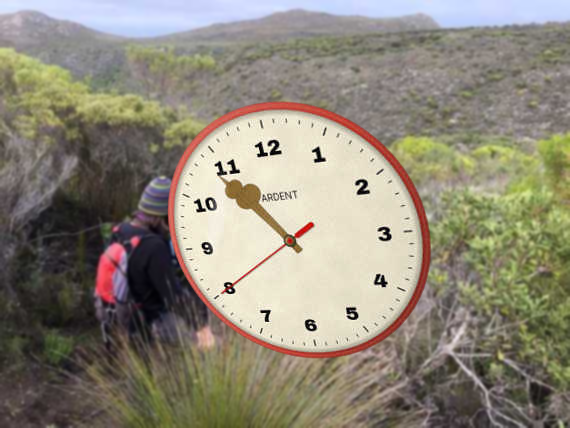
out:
10 h 53 min 40 s
